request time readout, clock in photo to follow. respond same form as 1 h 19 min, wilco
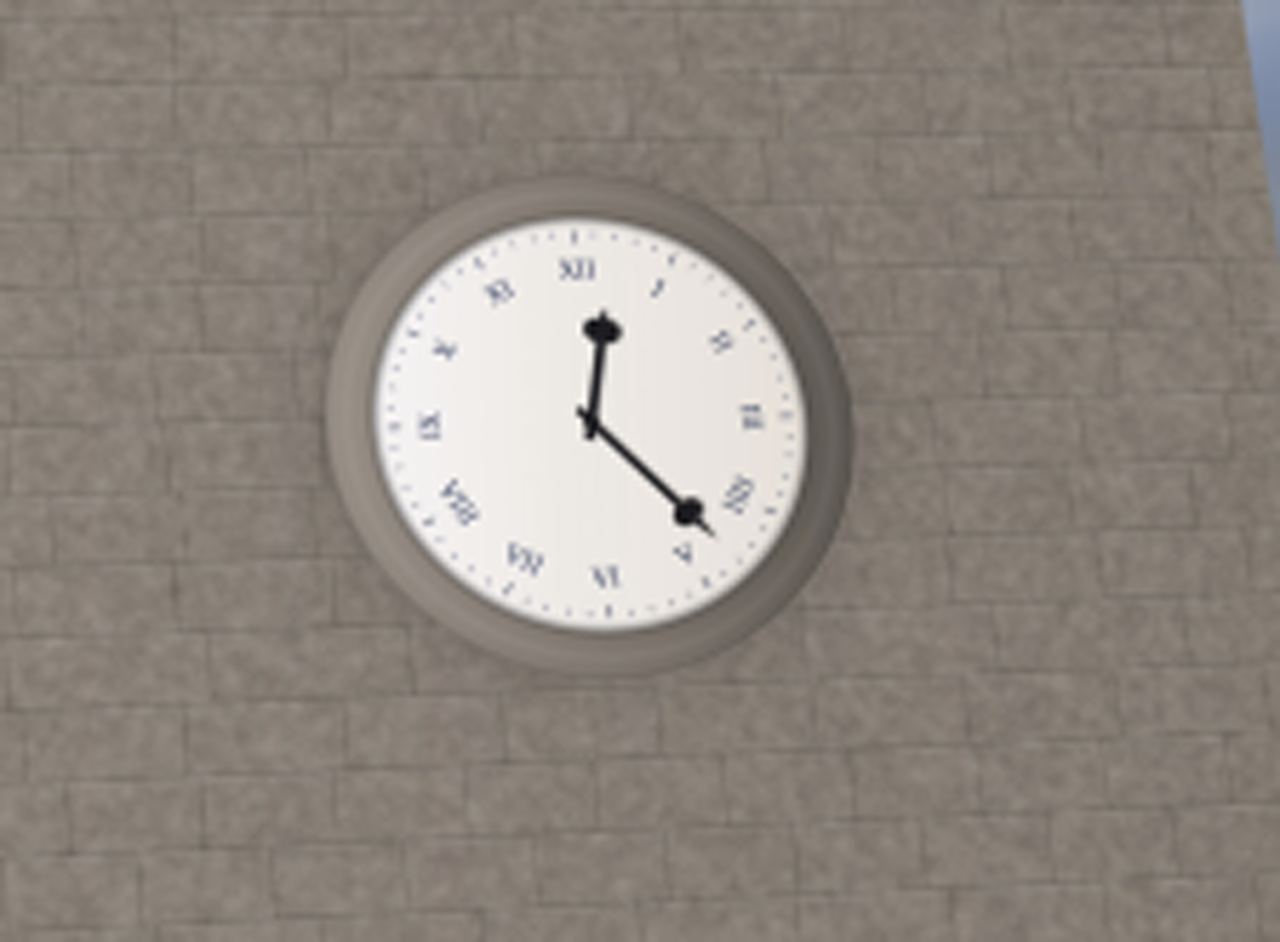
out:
12 h 23 min
